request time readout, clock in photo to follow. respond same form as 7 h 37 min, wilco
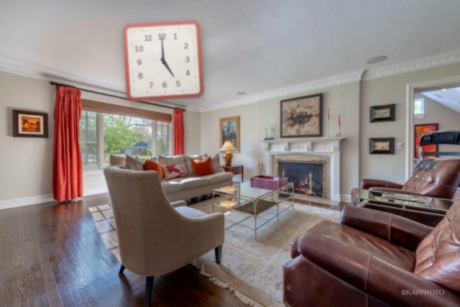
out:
5 h 00 min
